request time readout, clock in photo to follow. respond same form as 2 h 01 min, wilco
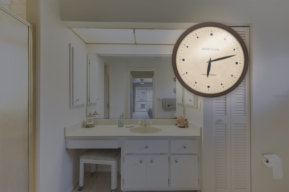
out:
6 h 12 min
